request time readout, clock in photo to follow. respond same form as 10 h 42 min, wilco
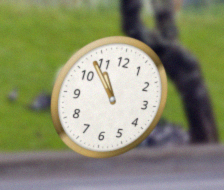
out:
10 h 53 min
